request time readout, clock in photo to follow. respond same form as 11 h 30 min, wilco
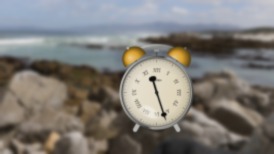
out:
11 h 27 min
